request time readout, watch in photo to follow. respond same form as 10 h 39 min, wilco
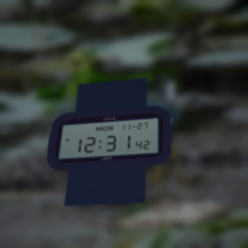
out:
12 h 31 min
